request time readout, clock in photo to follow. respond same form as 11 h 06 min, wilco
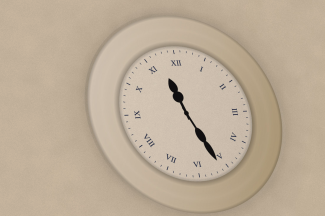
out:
11 h 26 min
